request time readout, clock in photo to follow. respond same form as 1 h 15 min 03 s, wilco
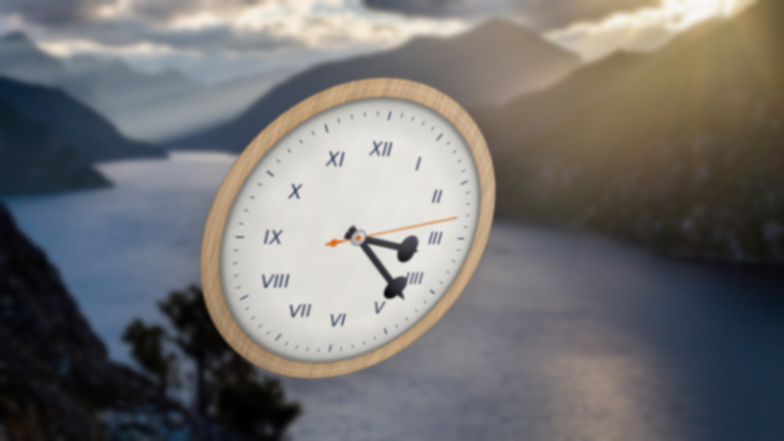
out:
3 h 22 min 13 s
